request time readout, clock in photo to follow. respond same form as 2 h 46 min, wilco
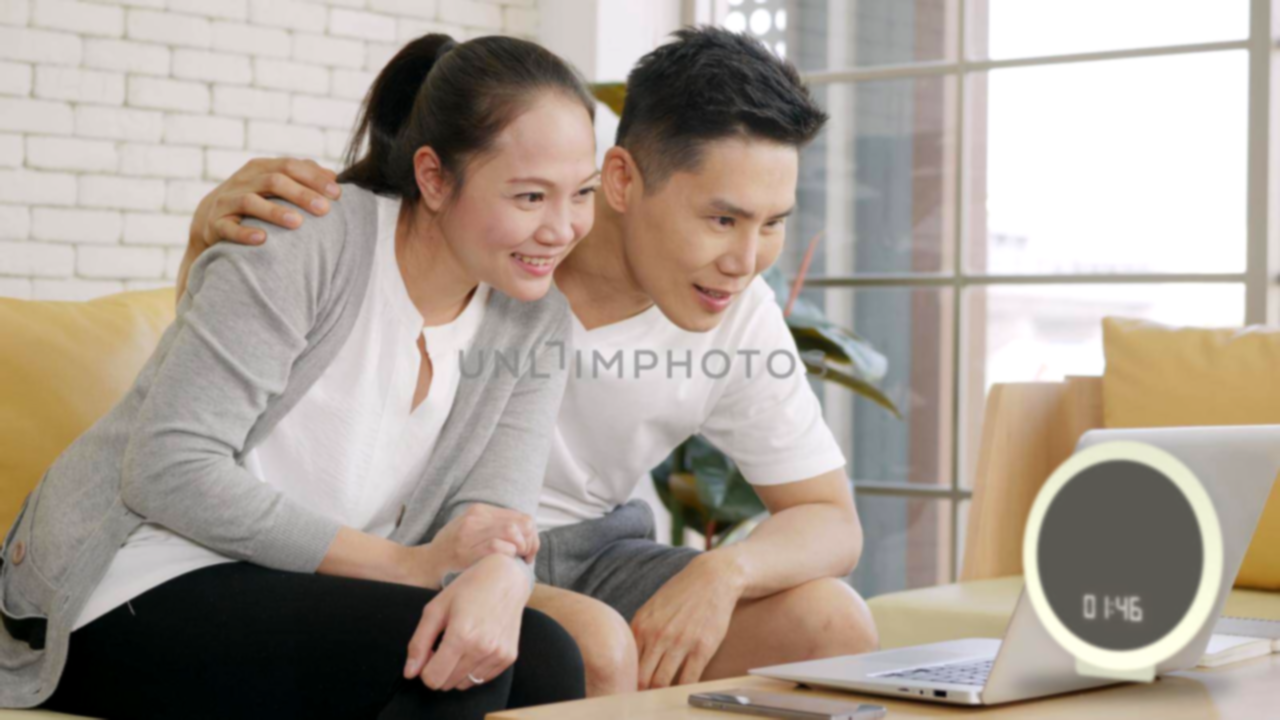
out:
1 h 46 min
